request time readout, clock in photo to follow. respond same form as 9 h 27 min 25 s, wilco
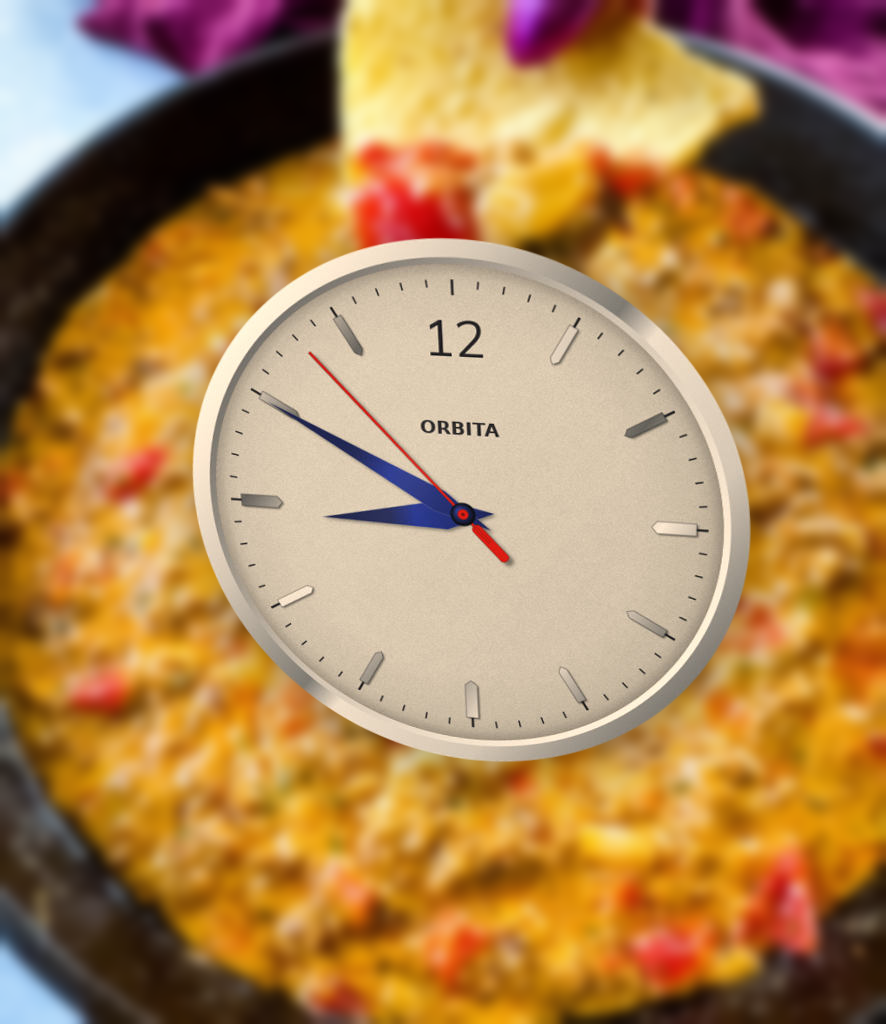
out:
8 h 49 min 53 s
